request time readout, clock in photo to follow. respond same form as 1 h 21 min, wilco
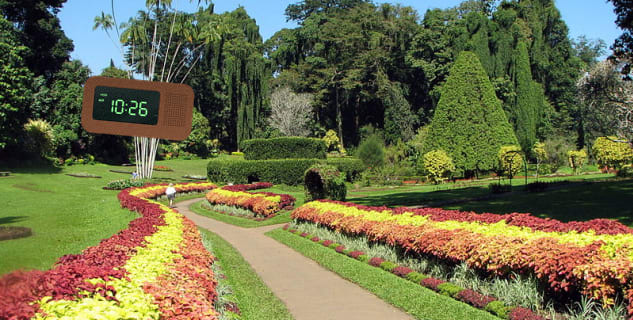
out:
10 h 26 min
